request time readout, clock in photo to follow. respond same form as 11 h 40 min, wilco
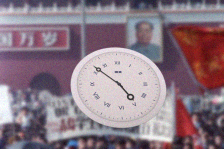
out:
4 h 52 min
